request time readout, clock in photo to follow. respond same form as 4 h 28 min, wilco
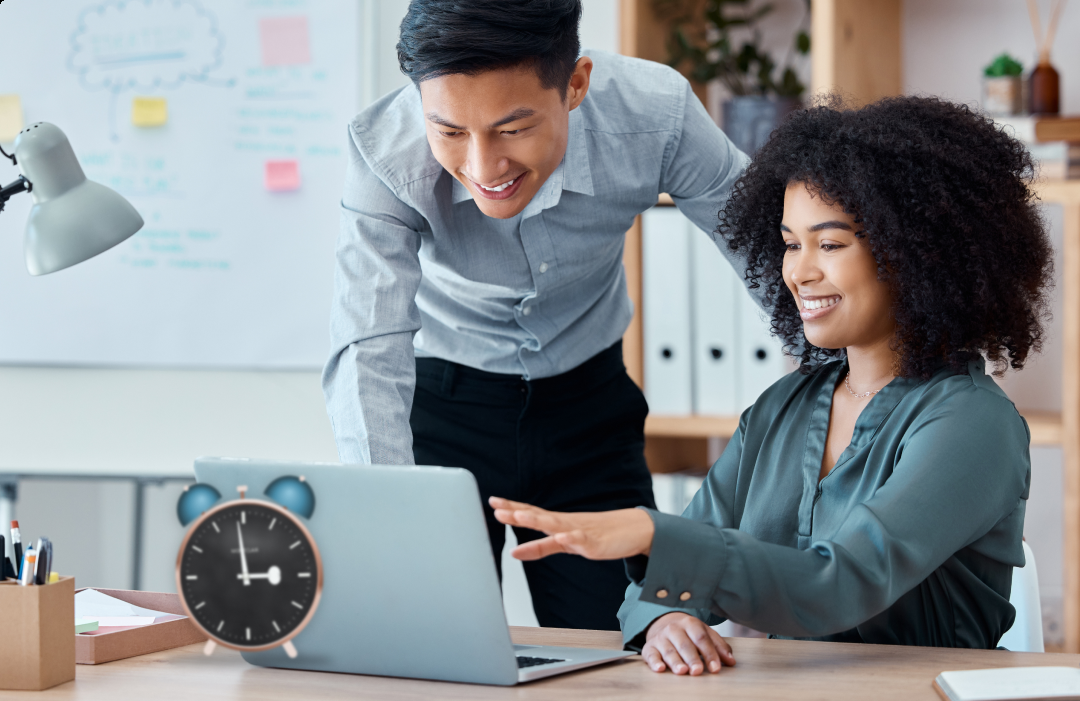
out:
2 h 59 min
